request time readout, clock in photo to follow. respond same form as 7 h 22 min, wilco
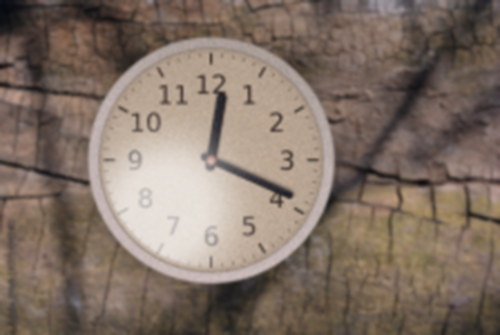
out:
12 h 19 min
